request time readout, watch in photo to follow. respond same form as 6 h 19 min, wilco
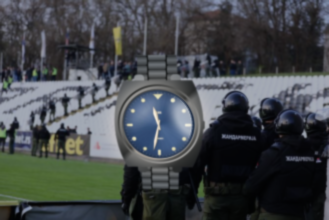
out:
11 h 32 min
